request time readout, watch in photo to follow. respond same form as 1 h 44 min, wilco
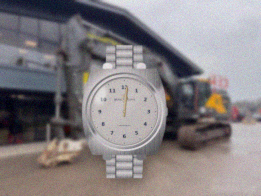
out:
12 h 01 min
